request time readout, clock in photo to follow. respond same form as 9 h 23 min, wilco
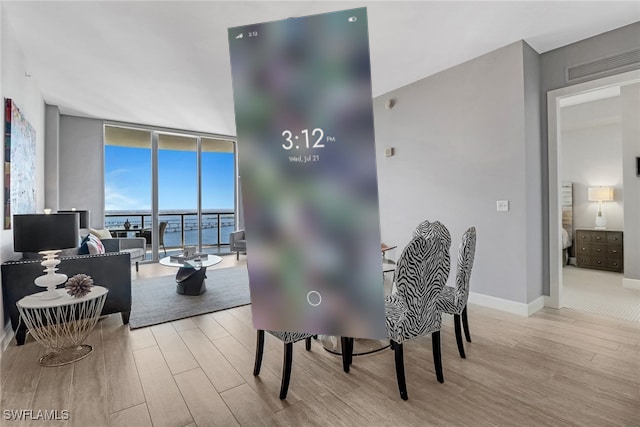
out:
3 h 12 min
